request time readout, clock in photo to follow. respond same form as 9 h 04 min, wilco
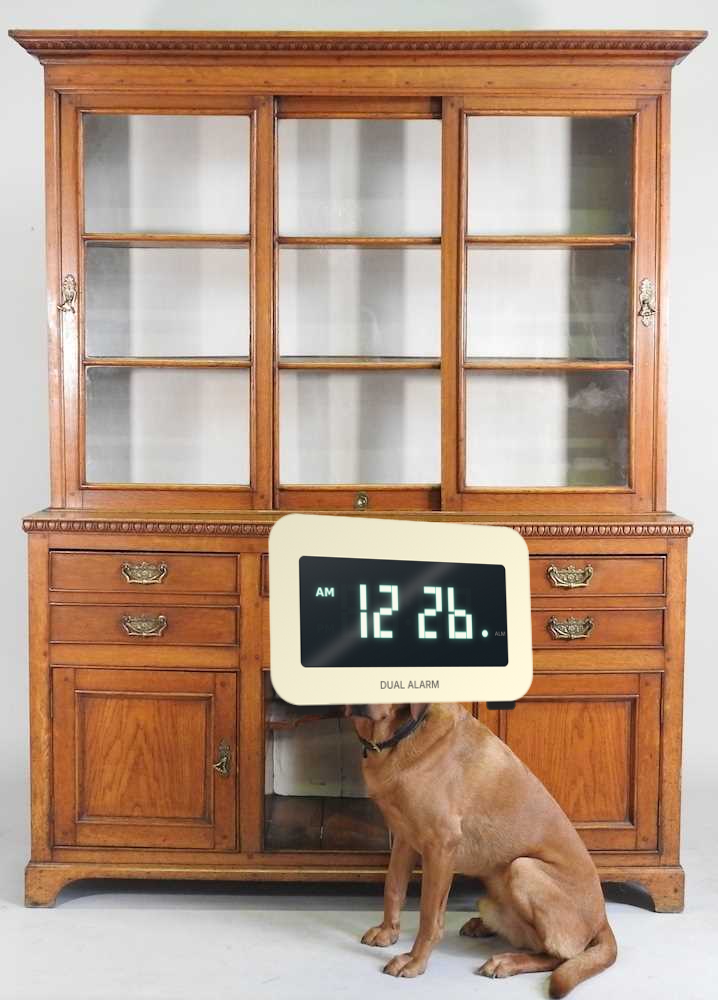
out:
12 h 26 min
